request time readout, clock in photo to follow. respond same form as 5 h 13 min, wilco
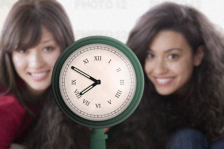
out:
7 h 50 min
